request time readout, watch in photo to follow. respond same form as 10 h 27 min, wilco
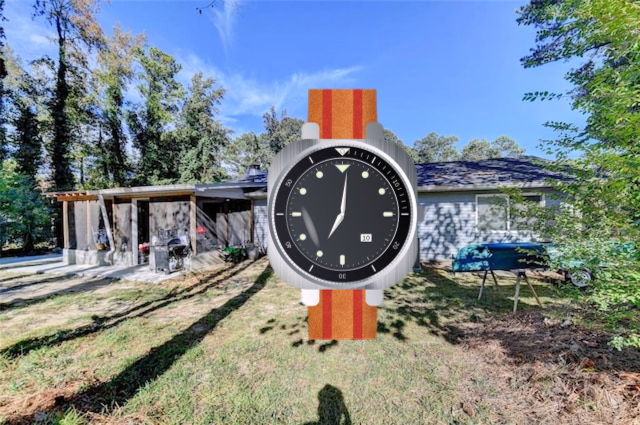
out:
7 h 01 min
